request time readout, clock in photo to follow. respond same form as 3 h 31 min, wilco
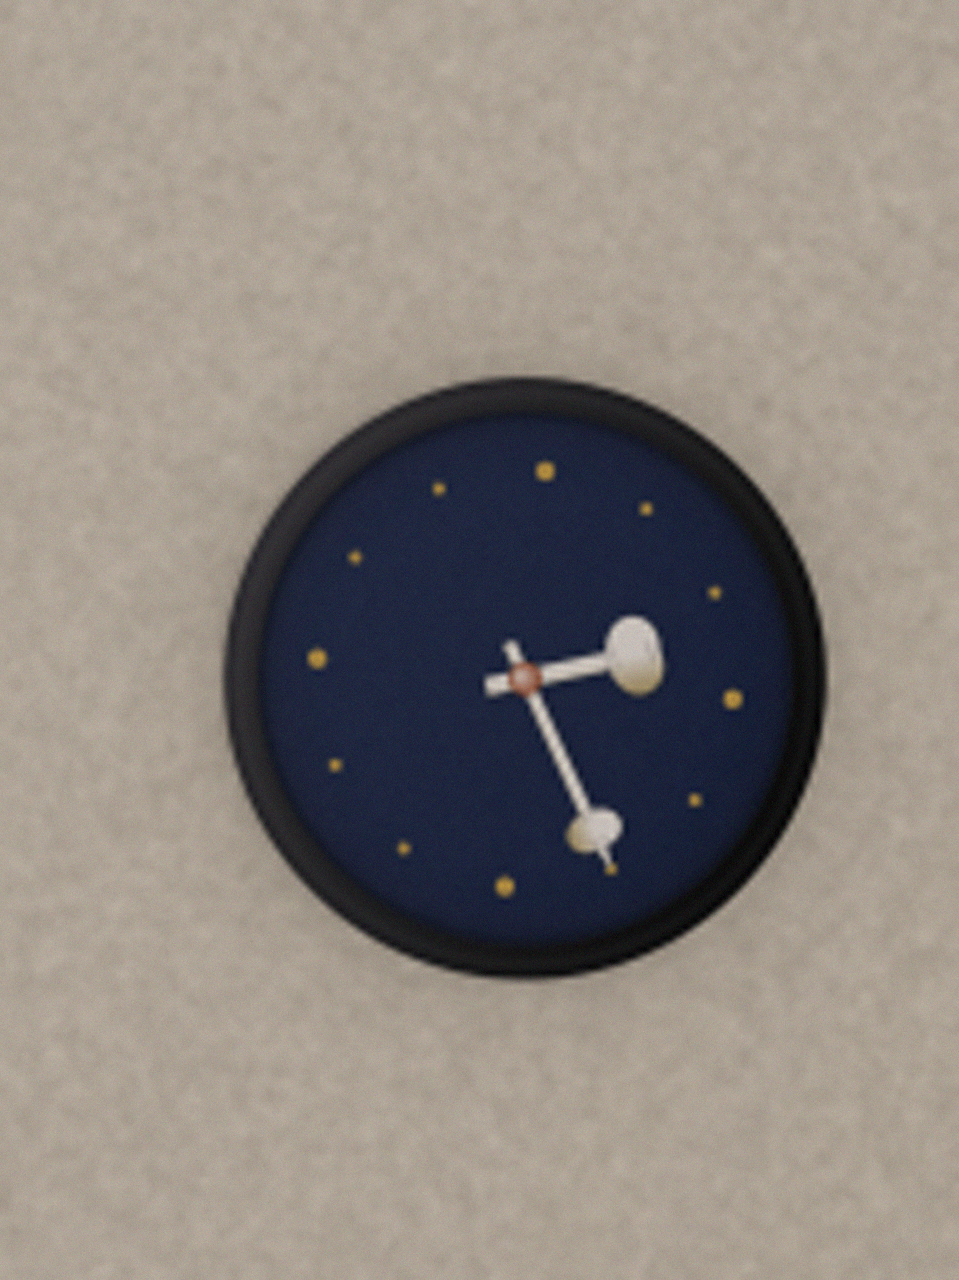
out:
2 h 25 min
